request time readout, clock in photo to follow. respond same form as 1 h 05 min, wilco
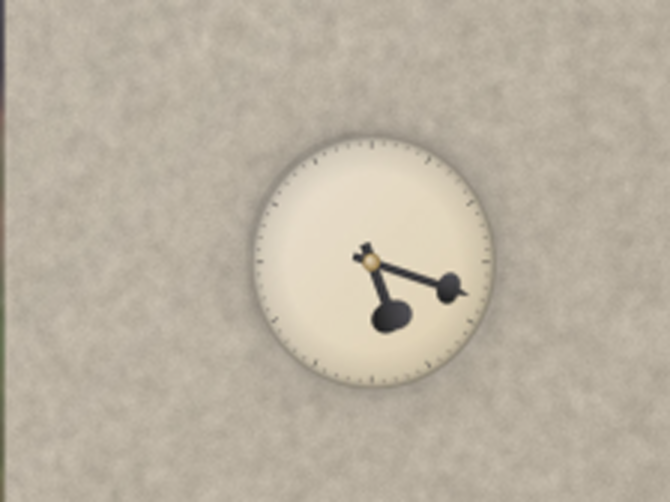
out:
5 h 18 min
